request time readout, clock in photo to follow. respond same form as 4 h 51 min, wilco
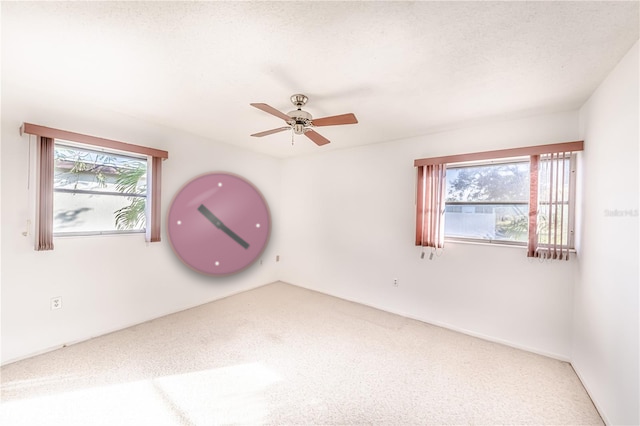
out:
10 h 21 min
